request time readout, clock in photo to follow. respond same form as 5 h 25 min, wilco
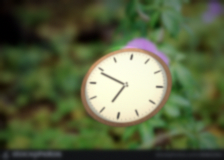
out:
6 h 49 min
